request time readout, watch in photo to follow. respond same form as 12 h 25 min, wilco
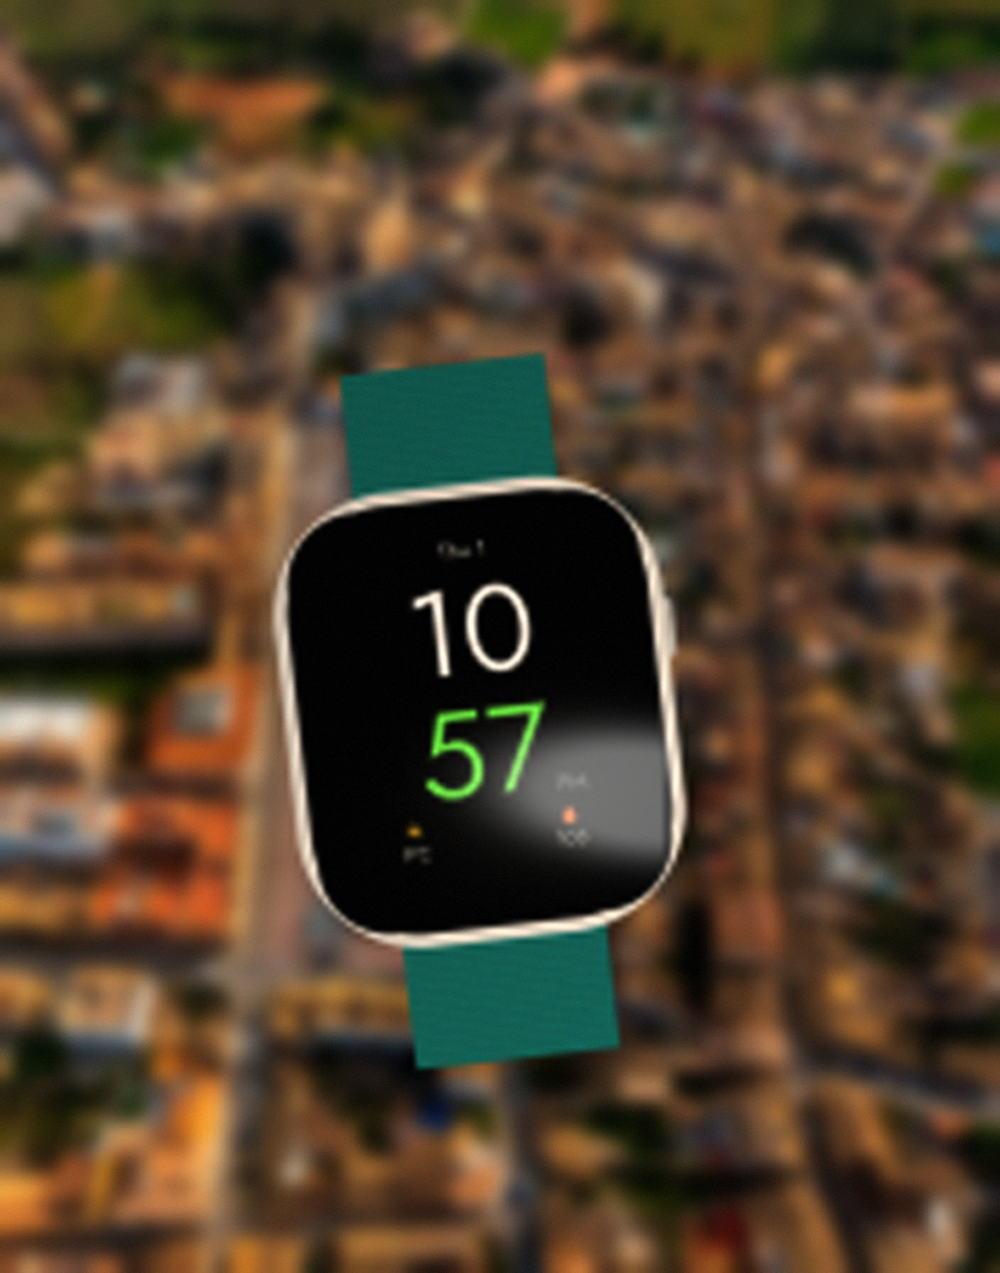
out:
10 h 57 min
